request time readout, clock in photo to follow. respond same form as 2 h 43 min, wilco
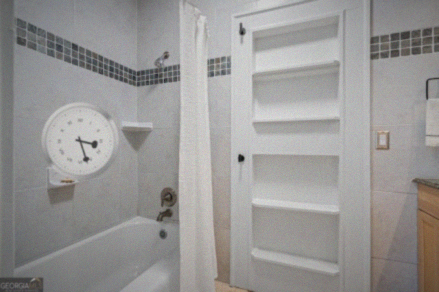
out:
3 h 27 min
